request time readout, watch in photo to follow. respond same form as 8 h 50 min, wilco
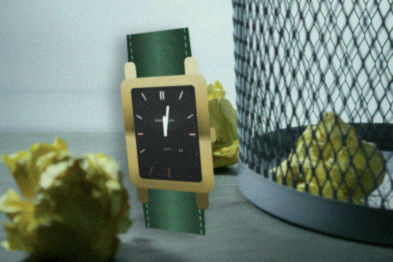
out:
12 h 02 min
